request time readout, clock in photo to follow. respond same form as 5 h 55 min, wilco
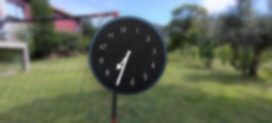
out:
7 h 35 min
